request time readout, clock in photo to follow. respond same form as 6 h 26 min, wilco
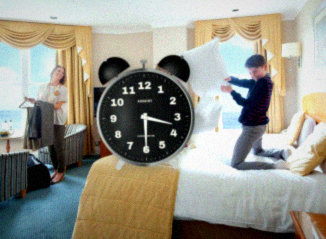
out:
3 h 30 min
